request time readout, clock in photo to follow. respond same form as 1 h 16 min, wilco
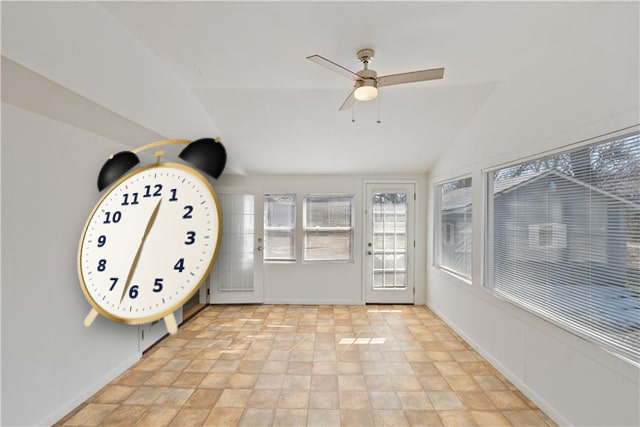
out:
12 h 32 min
